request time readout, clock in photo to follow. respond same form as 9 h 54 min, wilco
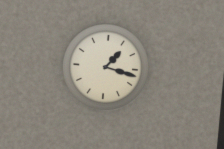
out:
1 h 17 min
